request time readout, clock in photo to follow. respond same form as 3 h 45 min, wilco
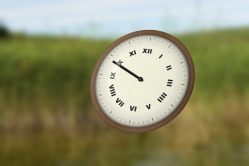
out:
9 h 49 min
